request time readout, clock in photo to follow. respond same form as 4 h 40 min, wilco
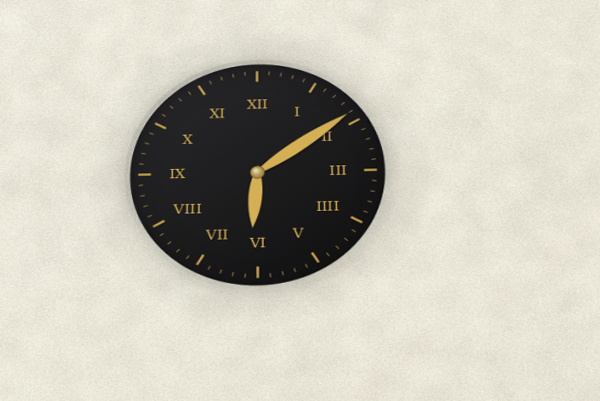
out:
6 h 09 min
